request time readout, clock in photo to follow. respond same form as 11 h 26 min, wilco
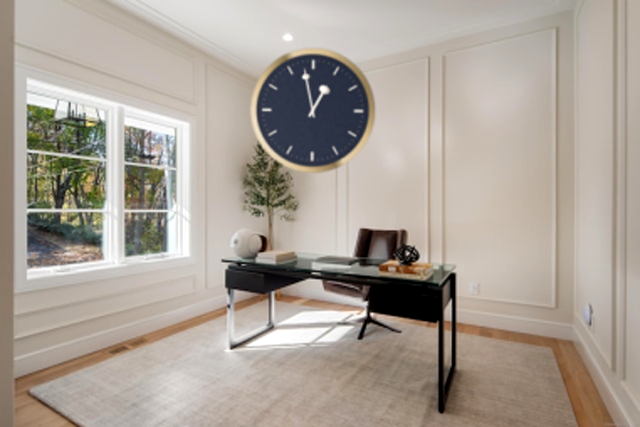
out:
12 h 58 min
